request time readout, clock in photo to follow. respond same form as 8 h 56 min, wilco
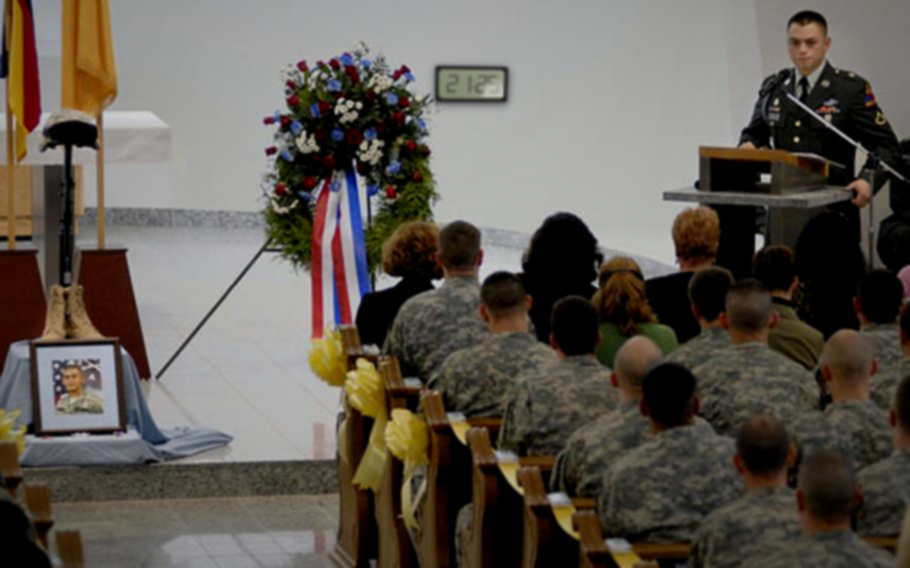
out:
21 h 25 min
